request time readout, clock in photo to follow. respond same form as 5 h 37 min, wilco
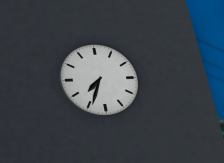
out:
7 h 34 min
